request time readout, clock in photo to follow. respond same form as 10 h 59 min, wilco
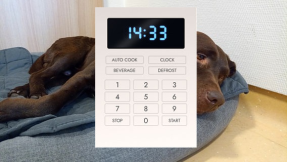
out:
14 h 33 min
